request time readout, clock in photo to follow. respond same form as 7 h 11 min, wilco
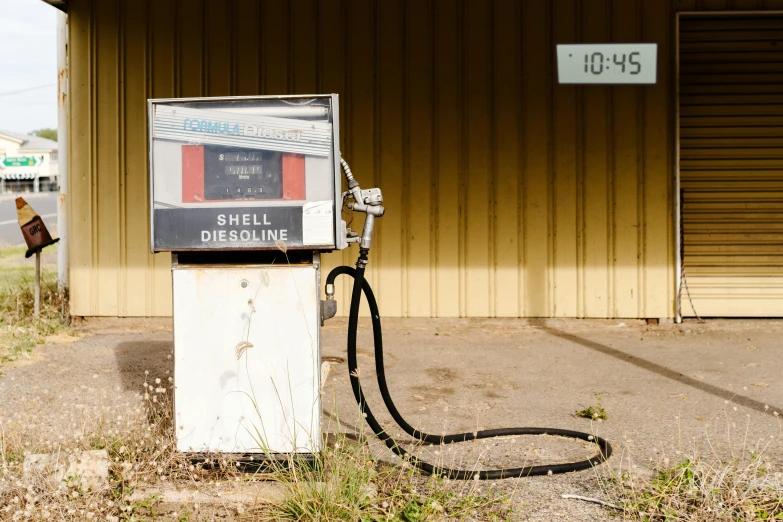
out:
10 h 45 min
